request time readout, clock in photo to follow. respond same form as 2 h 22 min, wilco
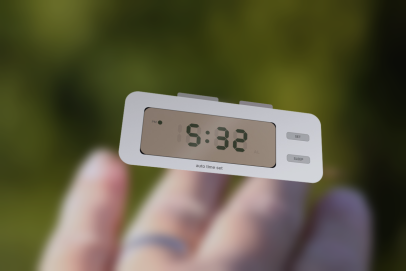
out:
5 h 32 min
